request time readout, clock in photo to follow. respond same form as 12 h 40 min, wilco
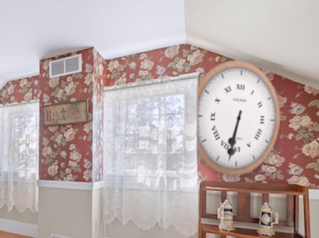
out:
6 h 32 min
